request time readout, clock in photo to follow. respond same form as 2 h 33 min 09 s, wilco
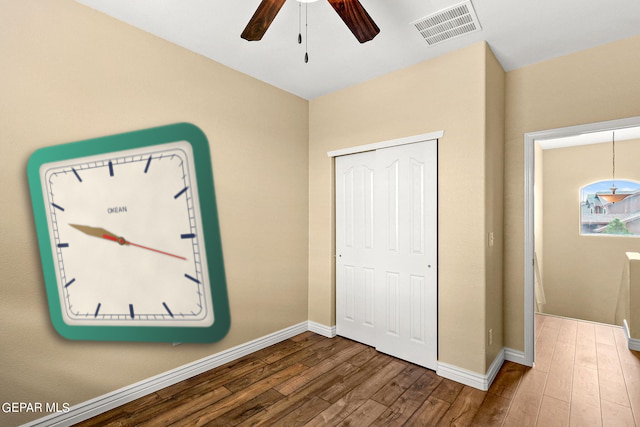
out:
9 h 48 min 18 s
